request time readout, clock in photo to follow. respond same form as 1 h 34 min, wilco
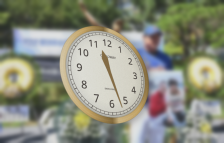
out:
11 h 27 min
